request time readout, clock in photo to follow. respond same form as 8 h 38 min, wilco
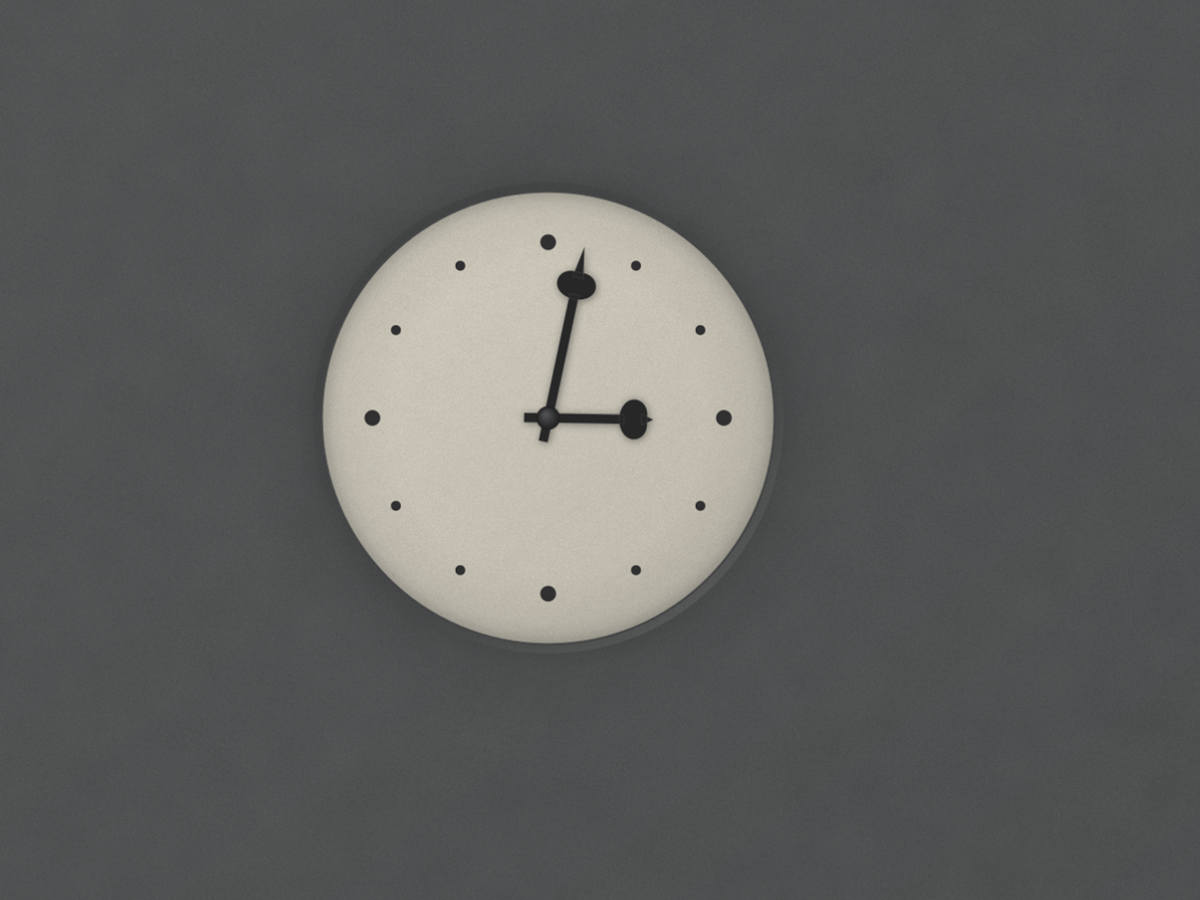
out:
3 h 02 min
